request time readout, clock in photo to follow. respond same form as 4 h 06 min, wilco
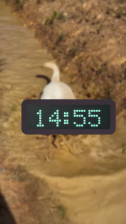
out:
14 h 55 min
